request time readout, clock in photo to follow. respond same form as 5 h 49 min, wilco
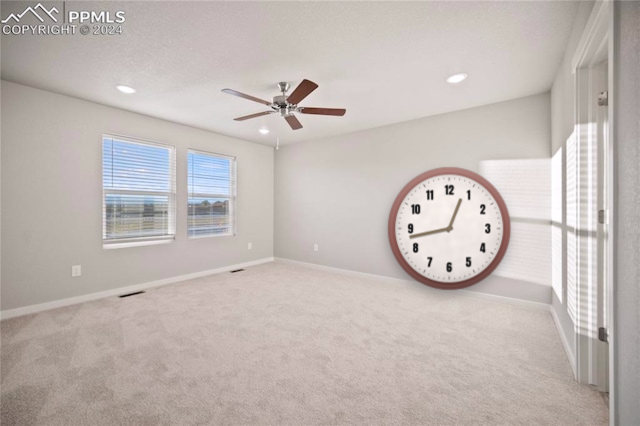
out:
12 h 43 min
